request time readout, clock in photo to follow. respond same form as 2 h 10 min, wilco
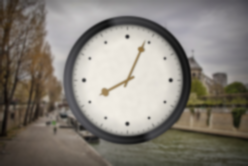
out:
8 h 04 min
